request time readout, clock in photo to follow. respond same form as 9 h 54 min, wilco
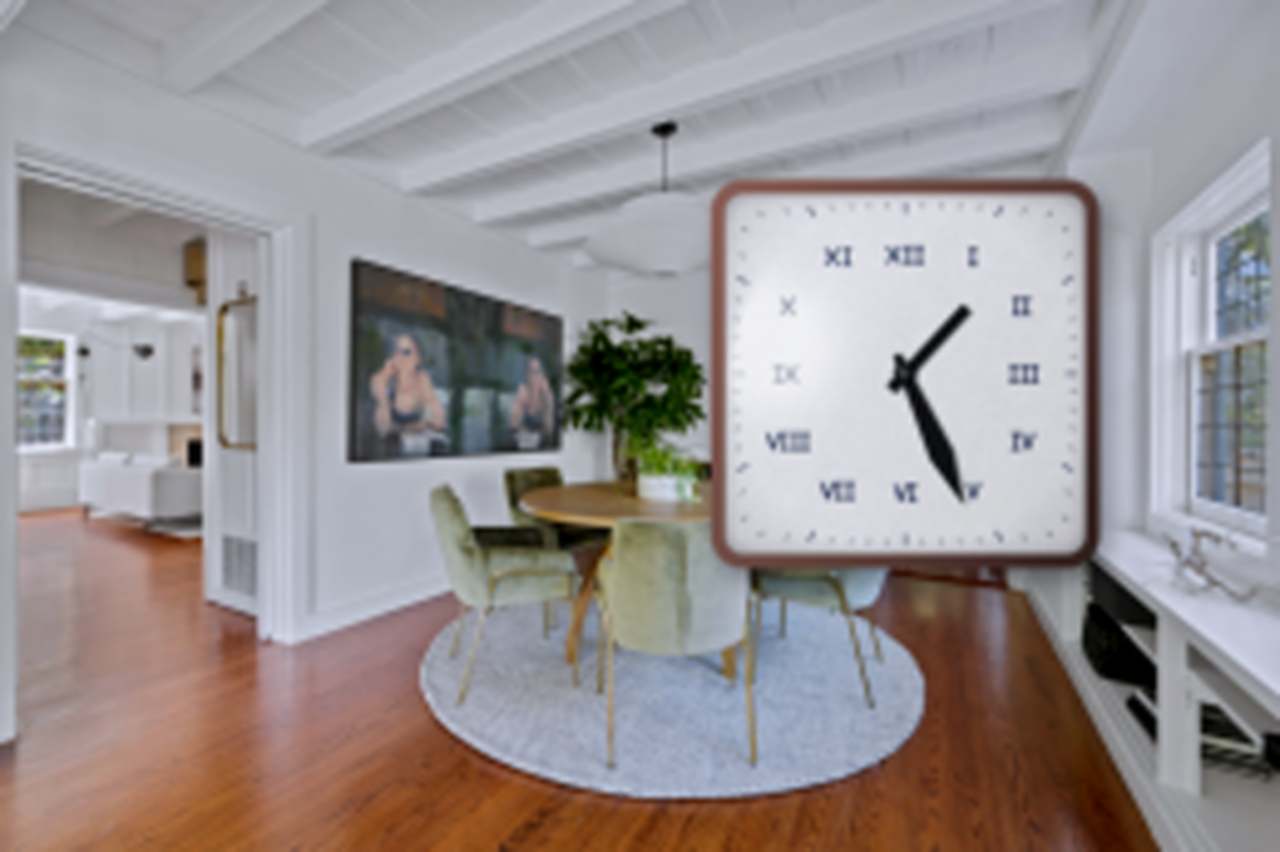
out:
1 h 26 min
